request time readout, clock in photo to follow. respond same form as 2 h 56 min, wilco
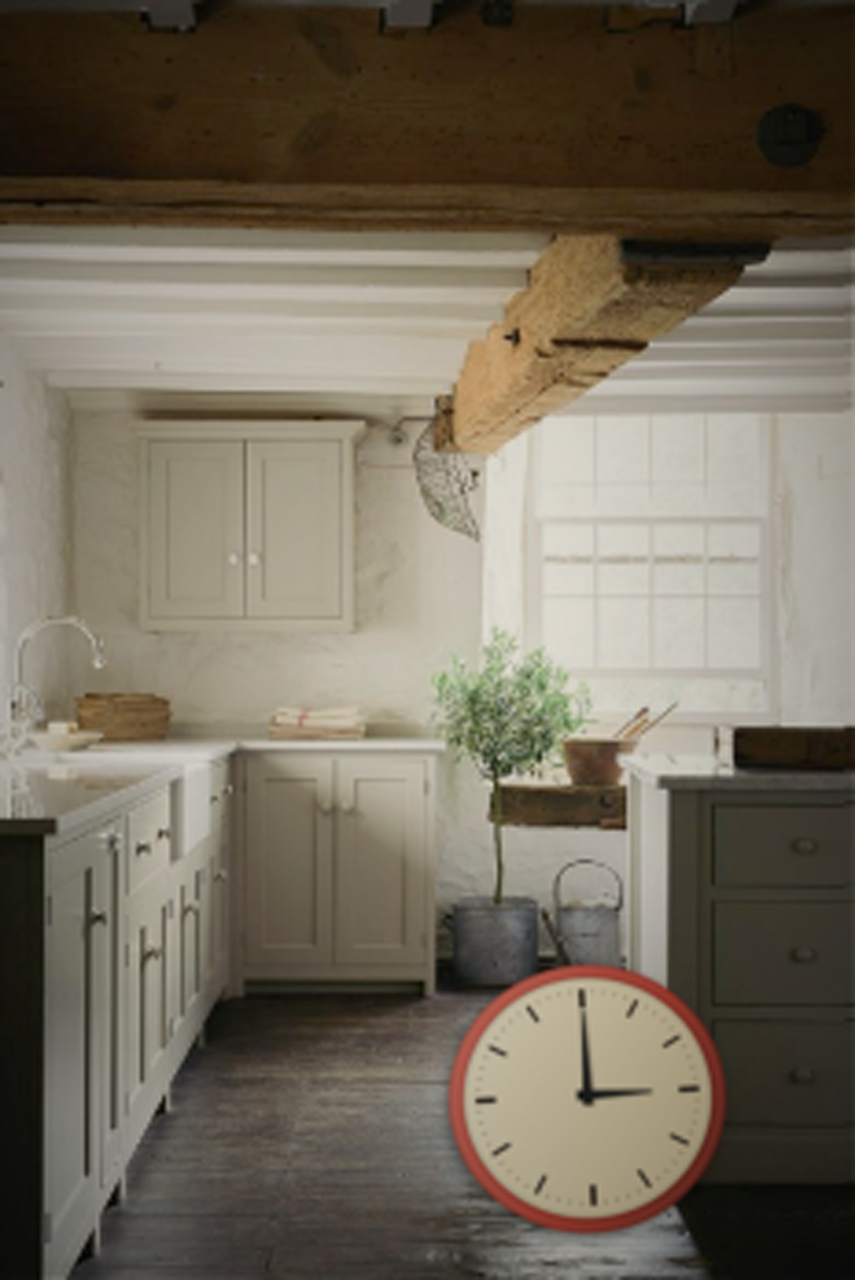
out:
3 h 00 min
